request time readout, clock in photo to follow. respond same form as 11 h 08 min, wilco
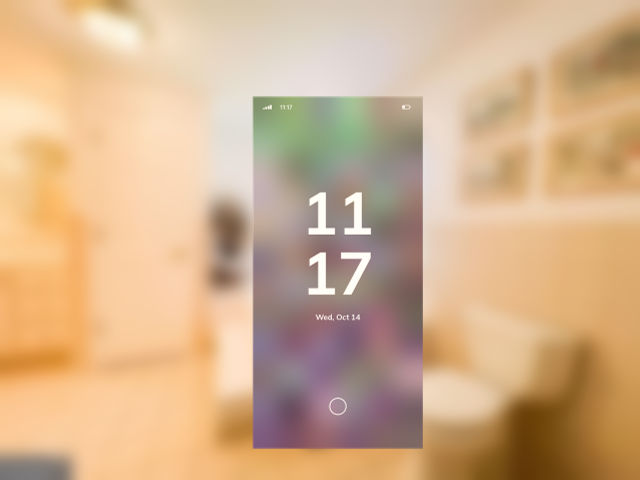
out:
11 h 17 min
